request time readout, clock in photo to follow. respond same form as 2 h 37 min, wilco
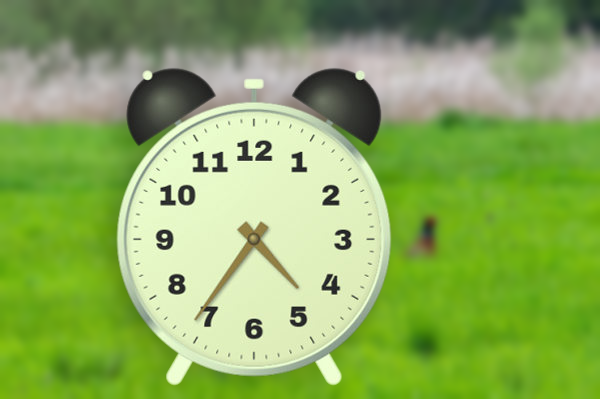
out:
4 h 36 min
